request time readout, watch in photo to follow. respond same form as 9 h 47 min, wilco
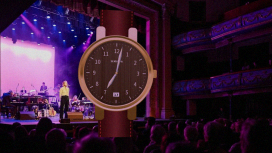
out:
7 h 02 min
